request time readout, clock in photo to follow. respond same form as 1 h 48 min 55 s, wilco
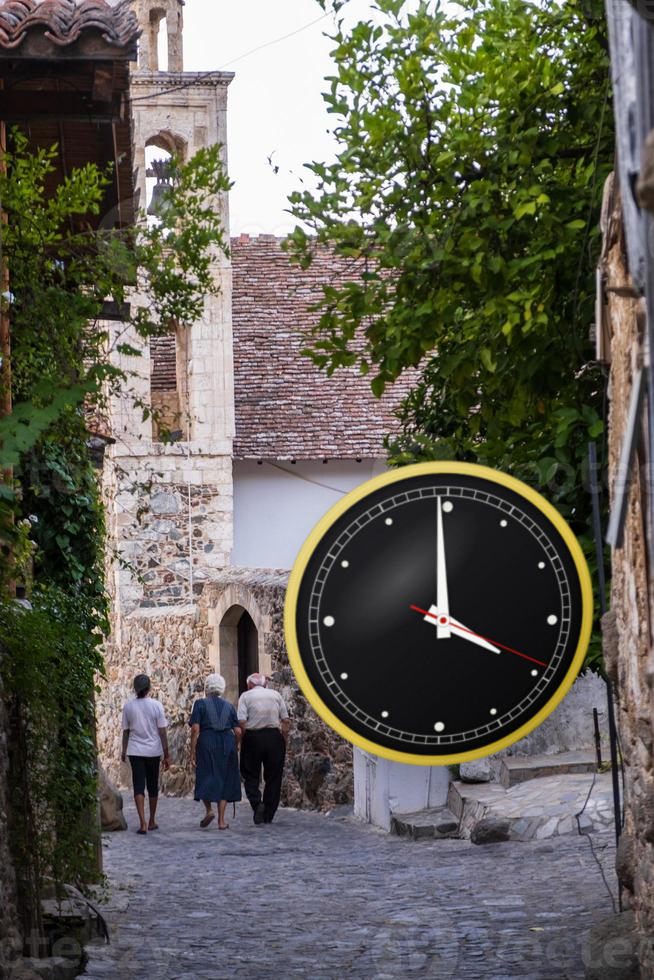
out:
3 h 59 min 19 s
